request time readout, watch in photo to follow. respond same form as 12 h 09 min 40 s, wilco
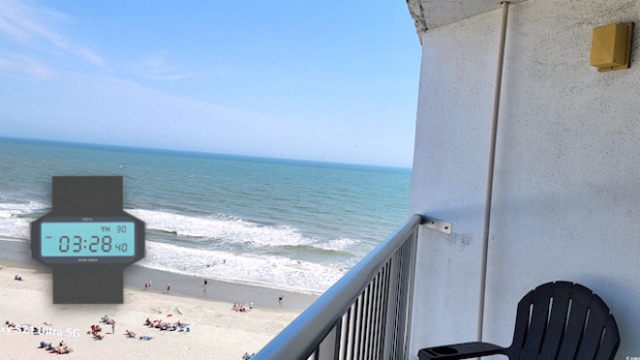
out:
3 h 28 min 40 s
